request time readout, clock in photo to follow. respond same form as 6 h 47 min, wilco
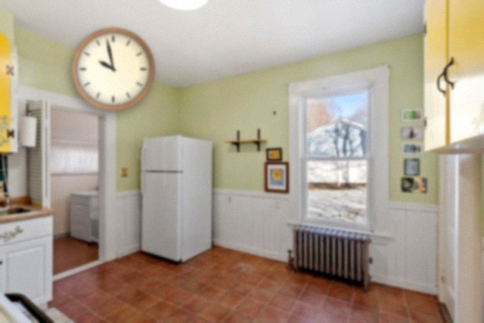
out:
9 h 58 min
